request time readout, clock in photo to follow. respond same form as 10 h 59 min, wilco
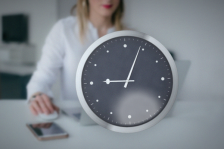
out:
9 h 04 min
